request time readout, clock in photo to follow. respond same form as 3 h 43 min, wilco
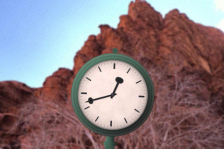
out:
12 h 42 min
